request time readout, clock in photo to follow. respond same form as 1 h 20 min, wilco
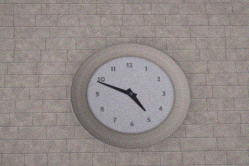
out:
4 h 49 min
